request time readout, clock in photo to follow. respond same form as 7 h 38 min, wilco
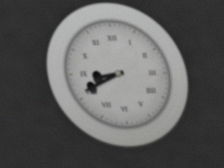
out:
8 h 41 min
